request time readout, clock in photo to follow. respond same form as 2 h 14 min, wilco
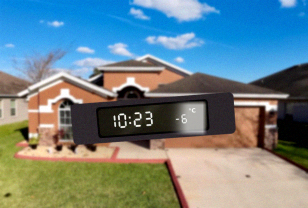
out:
10 h 23 min
